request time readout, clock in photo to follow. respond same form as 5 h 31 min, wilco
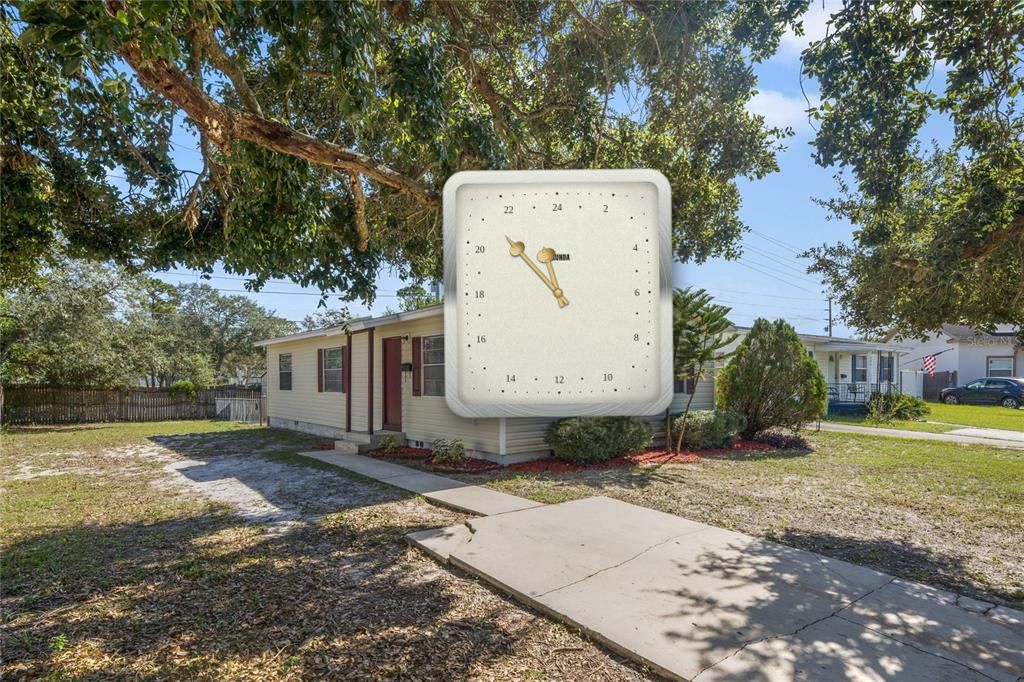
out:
22 h 53 min
